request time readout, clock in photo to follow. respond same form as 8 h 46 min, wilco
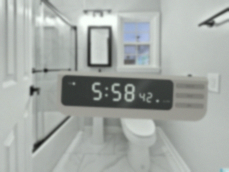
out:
5 h 58 min
